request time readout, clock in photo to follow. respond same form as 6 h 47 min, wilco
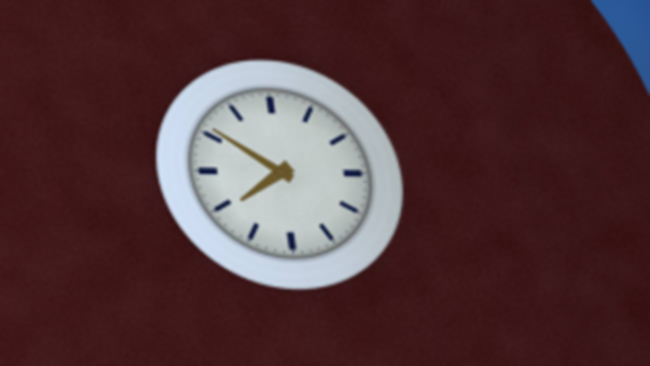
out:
7 h 51 min
